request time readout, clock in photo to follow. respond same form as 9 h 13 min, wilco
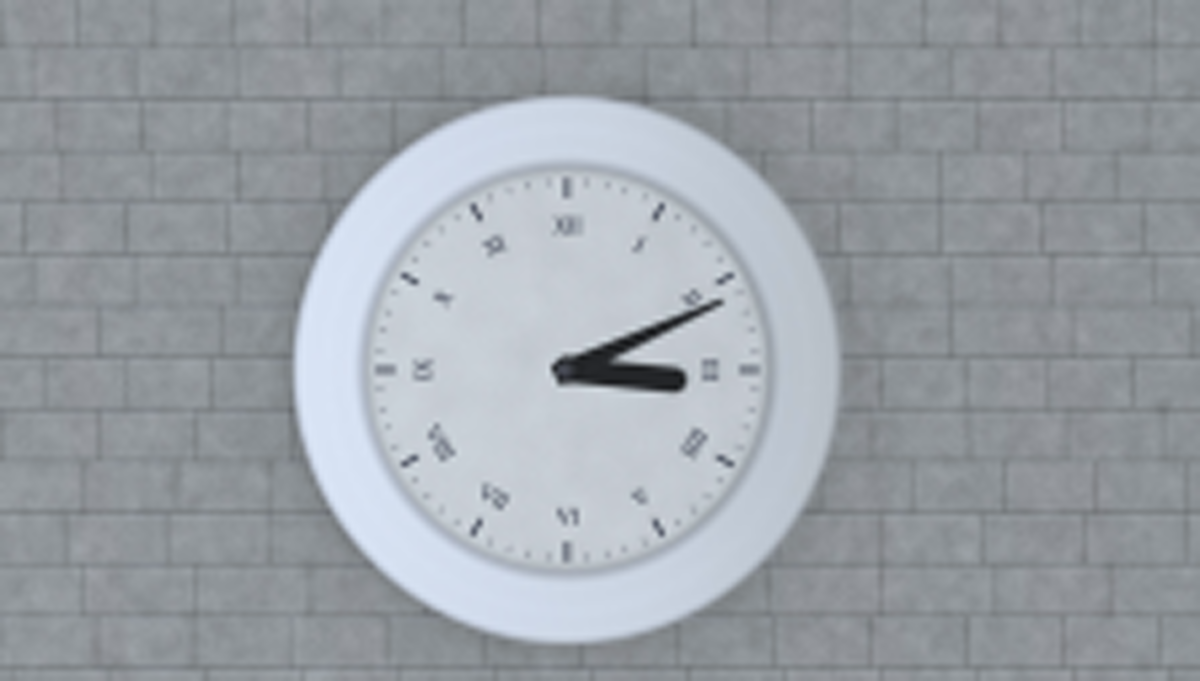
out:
3 h 11 min
